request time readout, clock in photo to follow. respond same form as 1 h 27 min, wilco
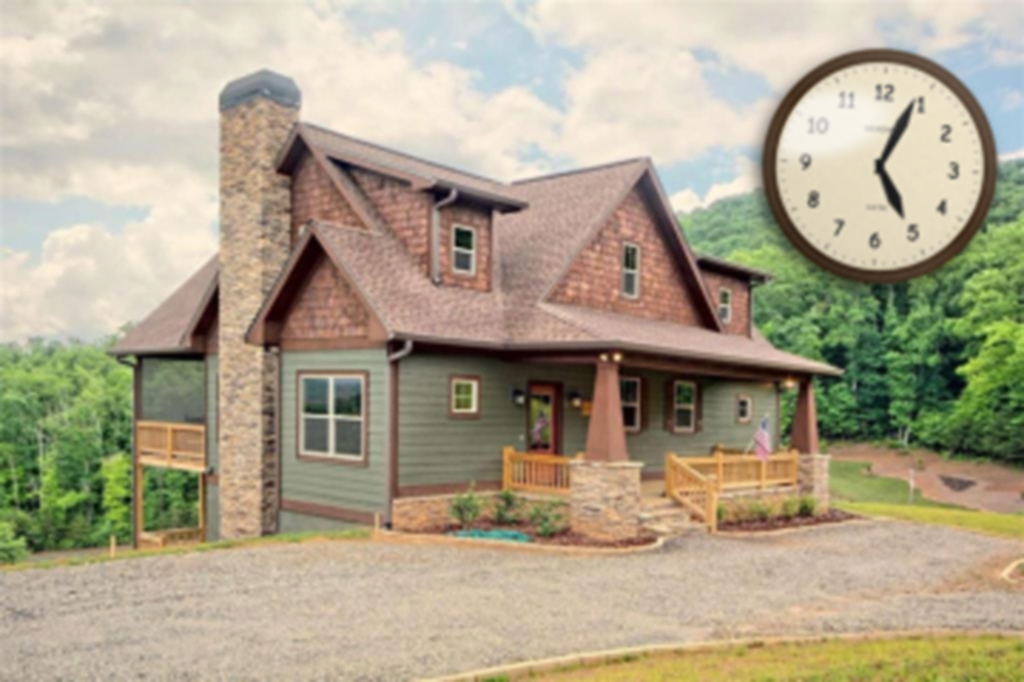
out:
5 h 04 min
